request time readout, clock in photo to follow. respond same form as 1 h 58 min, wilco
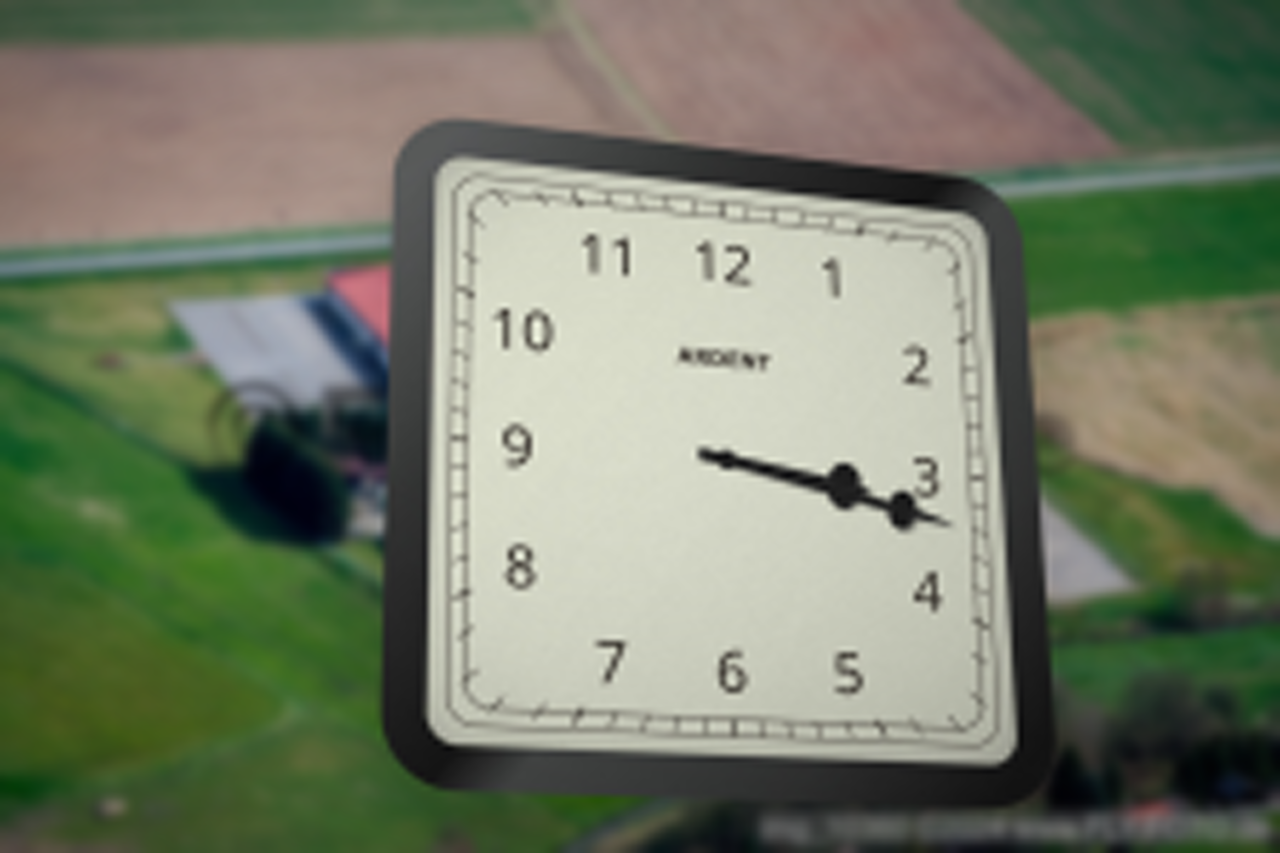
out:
3 h 17 min
